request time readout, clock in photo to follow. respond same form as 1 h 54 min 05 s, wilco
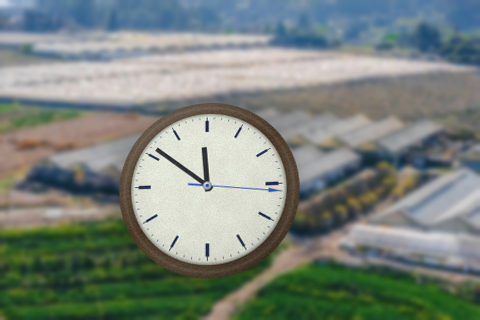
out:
11 h 51 min 16 s
